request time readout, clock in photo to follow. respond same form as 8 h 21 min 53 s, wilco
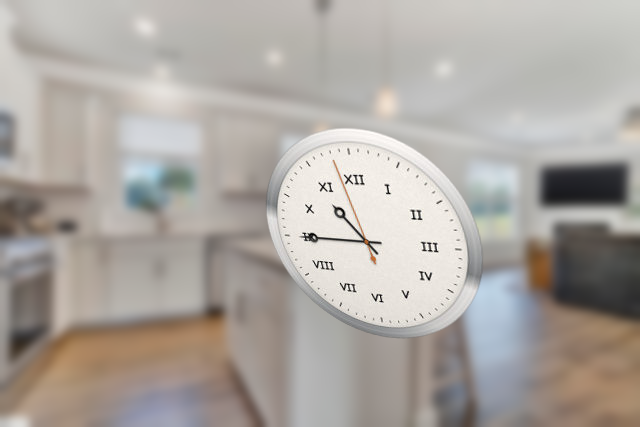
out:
10 h 44 min 58 s
